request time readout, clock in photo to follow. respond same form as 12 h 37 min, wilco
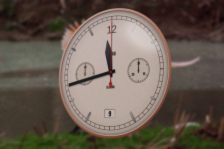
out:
11 h 43 min
